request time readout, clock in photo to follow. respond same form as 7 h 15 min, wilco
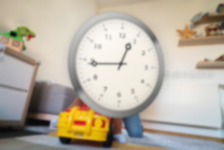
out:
12 h 44 min
